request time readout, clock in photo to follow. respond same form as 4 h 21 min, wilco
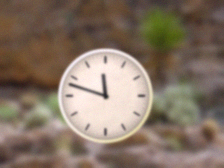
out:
11 h 48 min
